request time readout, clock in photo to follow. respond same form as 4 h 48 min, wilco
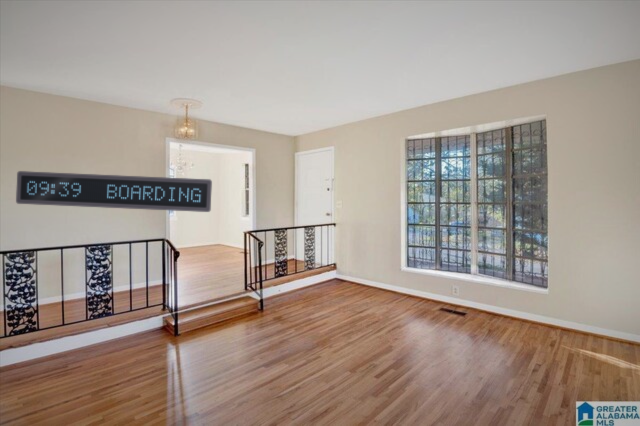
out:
9 h 39 min
